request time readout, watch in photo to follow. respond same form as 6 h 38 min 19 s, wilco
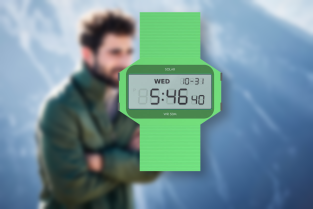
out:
5 h 46 min 40 s
